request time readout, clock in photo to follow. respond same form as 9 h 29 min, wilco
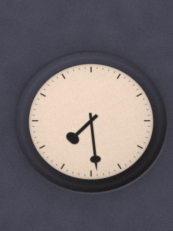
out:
7 h 29 min
